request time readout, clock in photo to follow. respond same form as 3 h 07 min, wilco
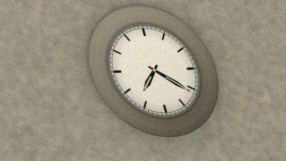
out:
7 h 21 min
